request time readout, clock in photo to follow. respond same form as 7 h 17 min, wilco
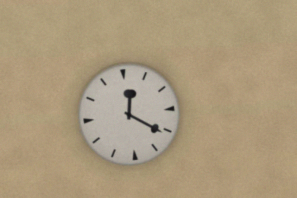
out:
12 h 21 min
